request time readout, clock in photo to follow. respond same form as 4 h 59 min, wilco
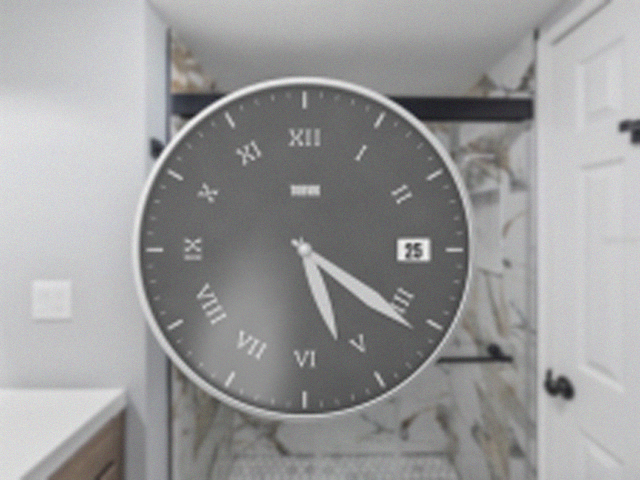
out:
5 h 21 min
